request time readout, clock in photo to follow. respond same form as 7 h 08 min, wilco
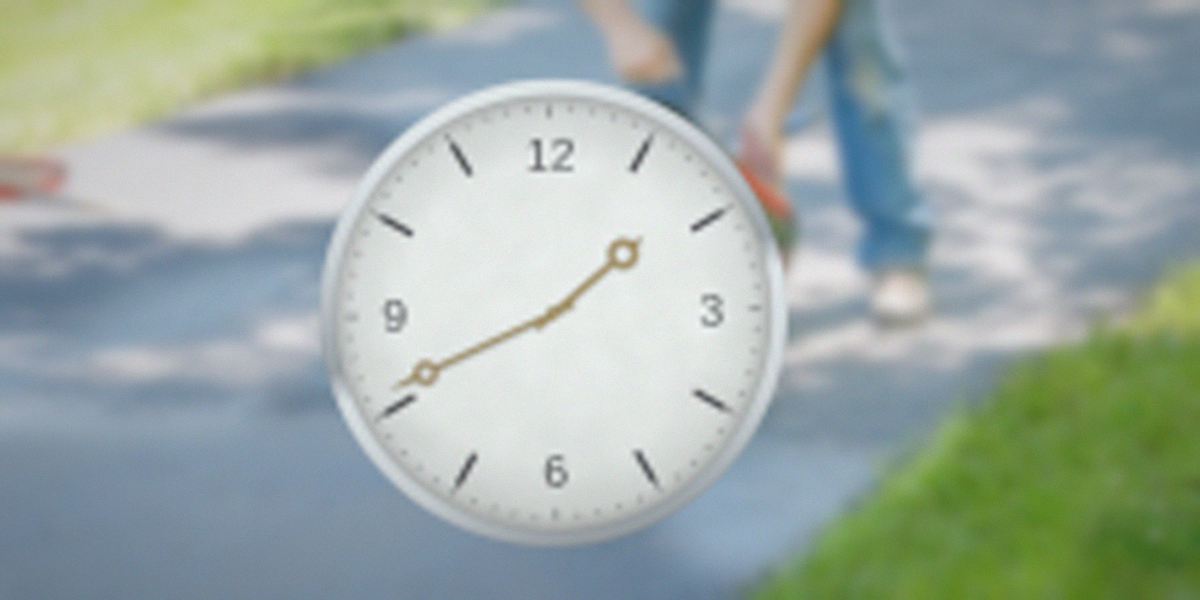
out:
1 h 41 min
